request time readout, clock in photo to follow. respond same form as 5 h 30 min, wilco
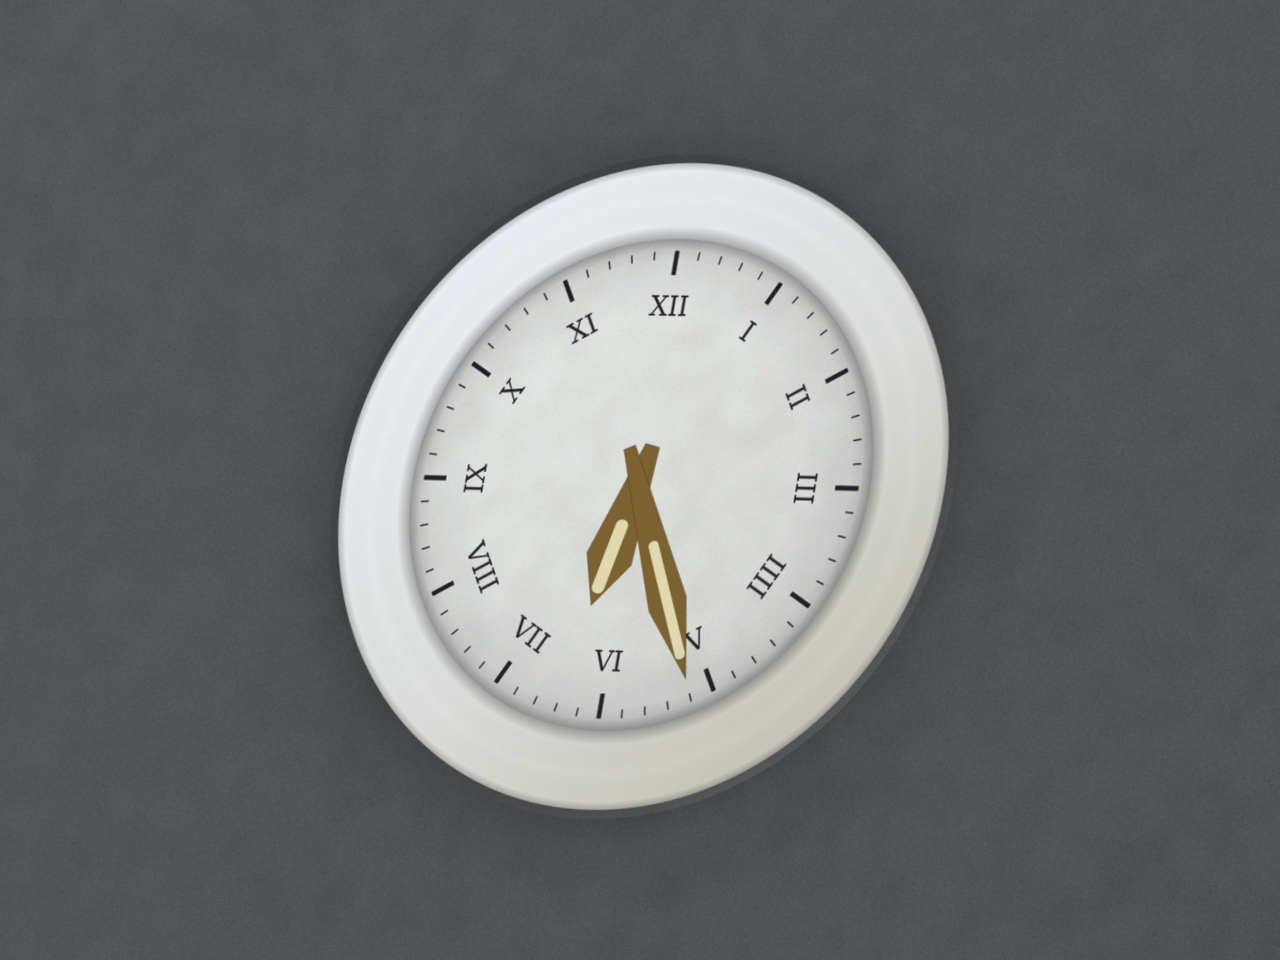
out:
6 h 26 min
